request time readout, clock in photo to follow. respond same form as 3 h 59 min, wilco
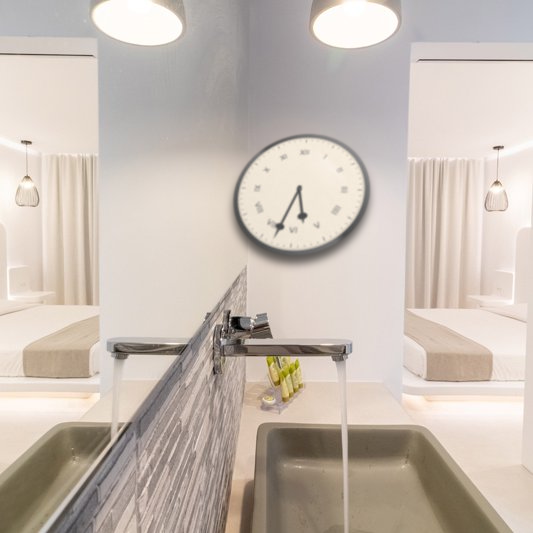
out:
5 h 33 min
